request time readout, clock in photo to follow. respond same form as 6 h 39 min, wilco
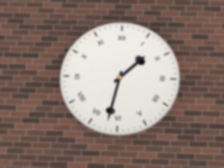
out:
1 h 32 min
